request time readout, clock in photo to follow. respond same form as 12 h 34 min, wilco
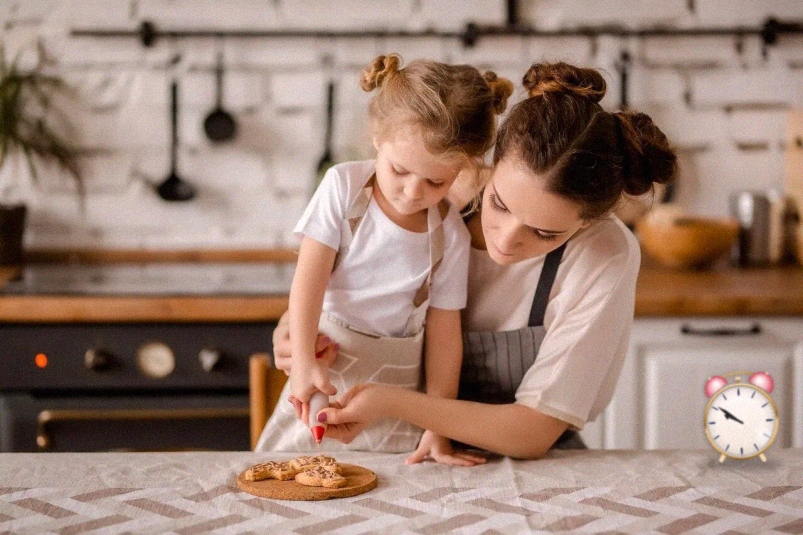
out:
9 h 51 min
